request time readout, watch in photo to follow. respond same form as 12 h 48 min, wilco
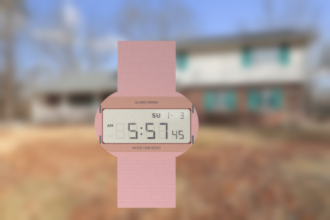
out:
5 h 57 min
